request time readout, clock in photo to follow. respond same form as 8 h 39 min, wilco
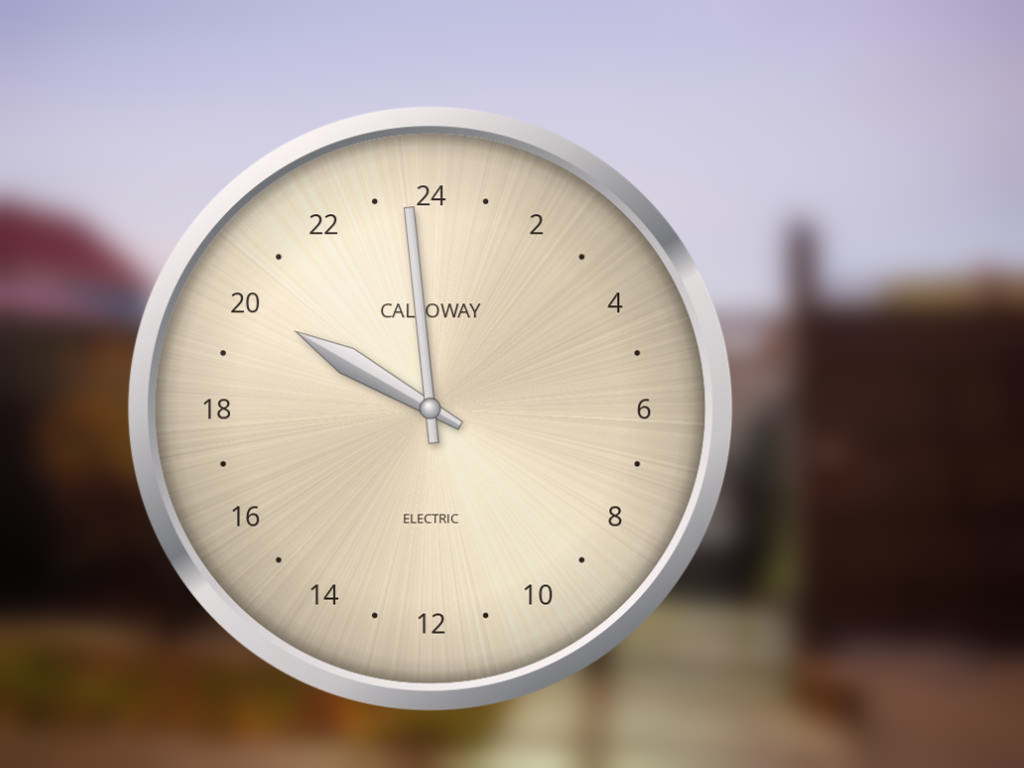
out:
19 h 59 min
